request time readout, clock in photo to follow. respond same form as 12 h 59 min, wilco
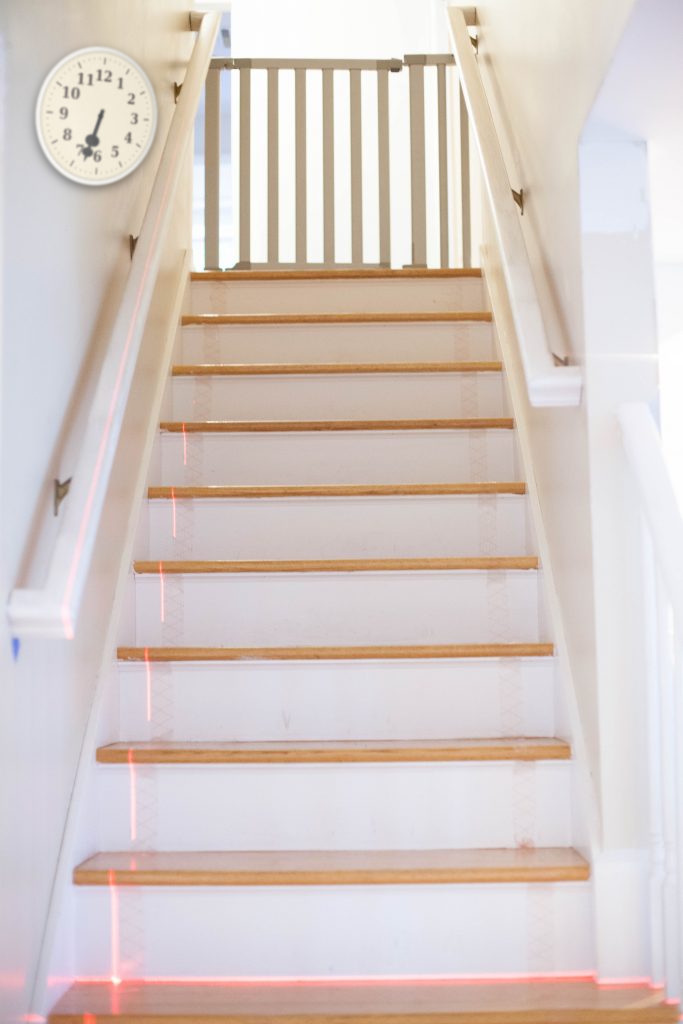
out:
6 h 33 min
